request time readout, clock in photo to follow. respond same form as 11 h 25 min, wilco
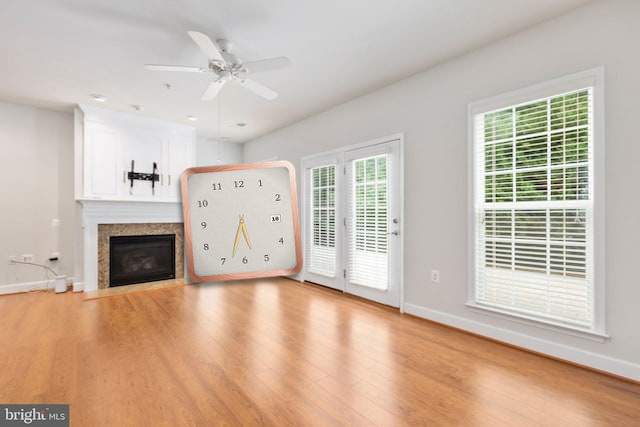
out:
5 h 33 min
